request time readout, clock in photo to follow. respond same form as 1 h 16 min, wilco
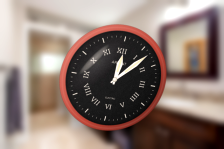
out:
12 h 07 min
